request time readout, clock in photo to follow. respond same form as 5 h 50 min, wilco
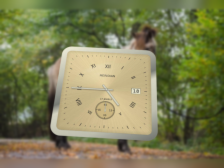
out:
4 h 45 min
